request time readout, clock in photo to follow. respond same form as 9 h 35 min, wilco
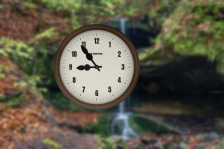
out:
8 h 54 min
